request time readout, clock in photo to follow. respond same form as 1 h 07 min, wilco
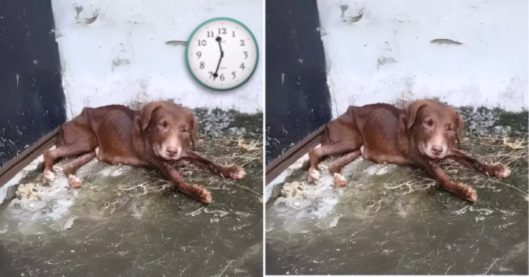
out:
11 h 33 min
